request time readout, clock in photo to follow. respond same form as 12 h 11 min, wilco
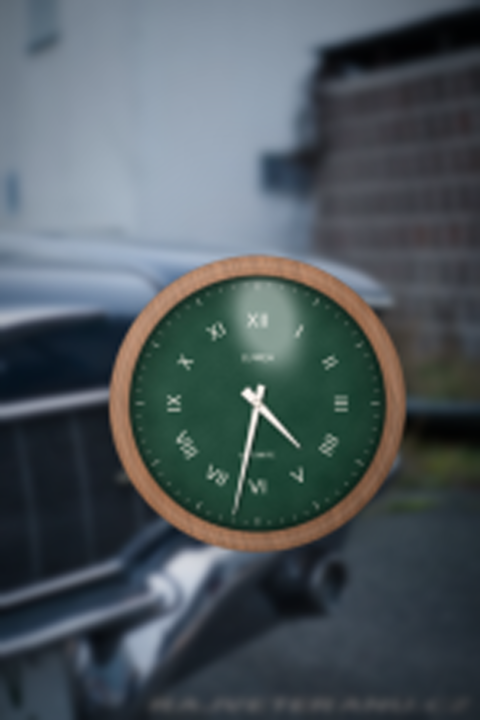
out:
4 h 32 min
